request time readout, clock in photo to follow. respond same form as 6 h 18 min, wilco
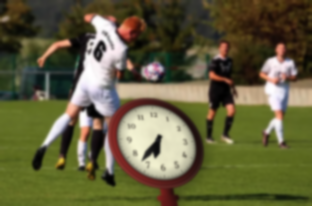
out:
6 h 37 min
